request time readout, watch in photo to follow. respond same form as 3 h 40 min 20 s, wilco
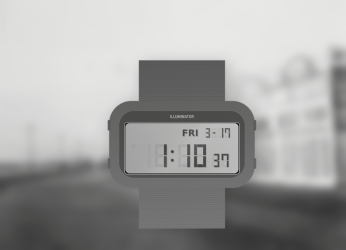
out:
1 h 10 min 37 s
